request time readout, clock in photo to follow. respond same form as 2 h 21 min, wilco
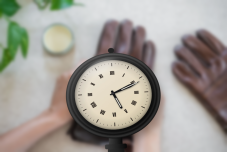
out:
5 h 11 min
